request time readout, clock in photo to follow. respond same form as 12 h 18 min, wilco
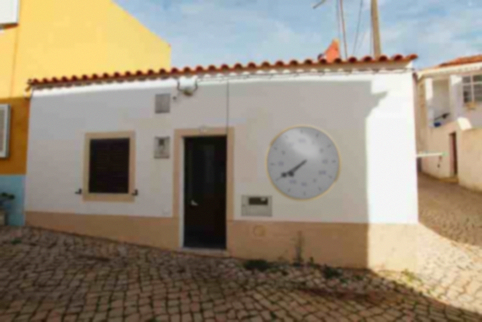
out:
7 h 40 min
